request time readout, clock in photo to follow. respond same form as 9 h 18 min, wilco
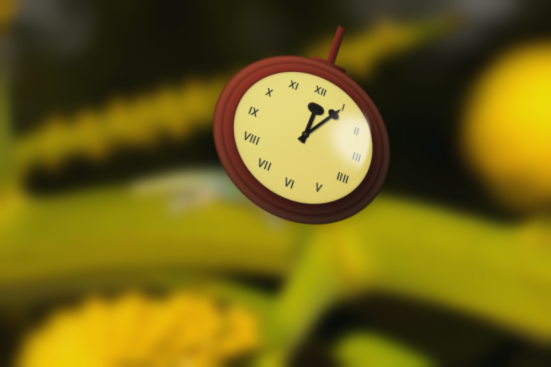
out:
12 h 05 min
